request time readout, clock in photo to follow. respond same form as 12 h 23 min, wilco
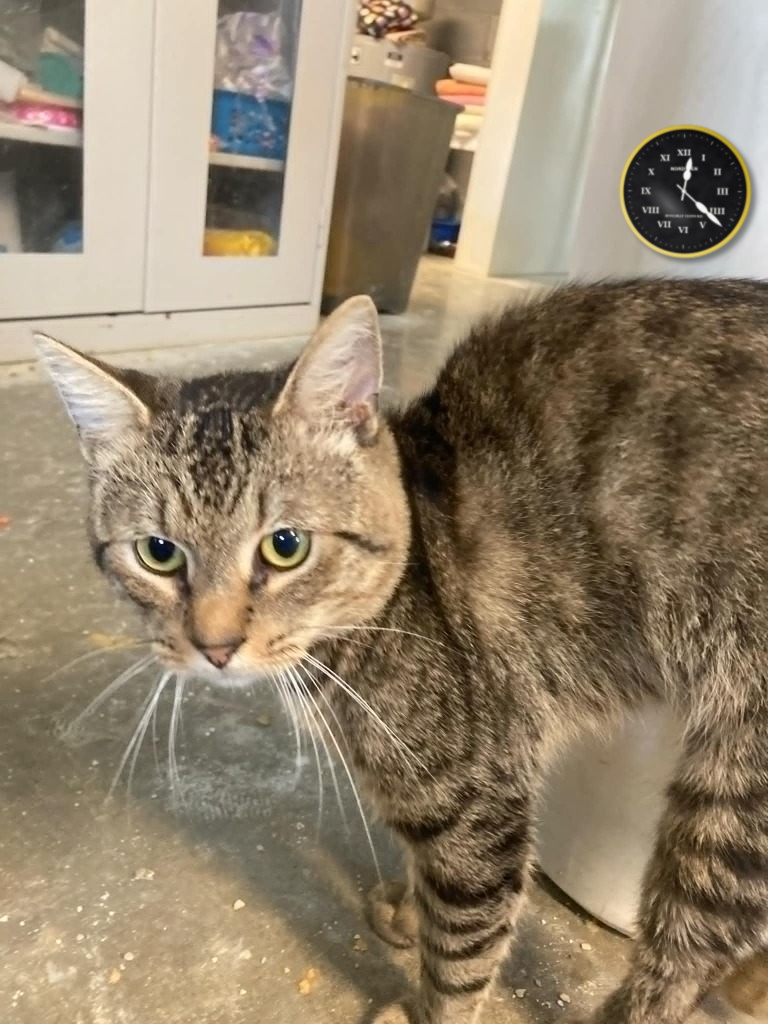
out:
12 h 22 min
